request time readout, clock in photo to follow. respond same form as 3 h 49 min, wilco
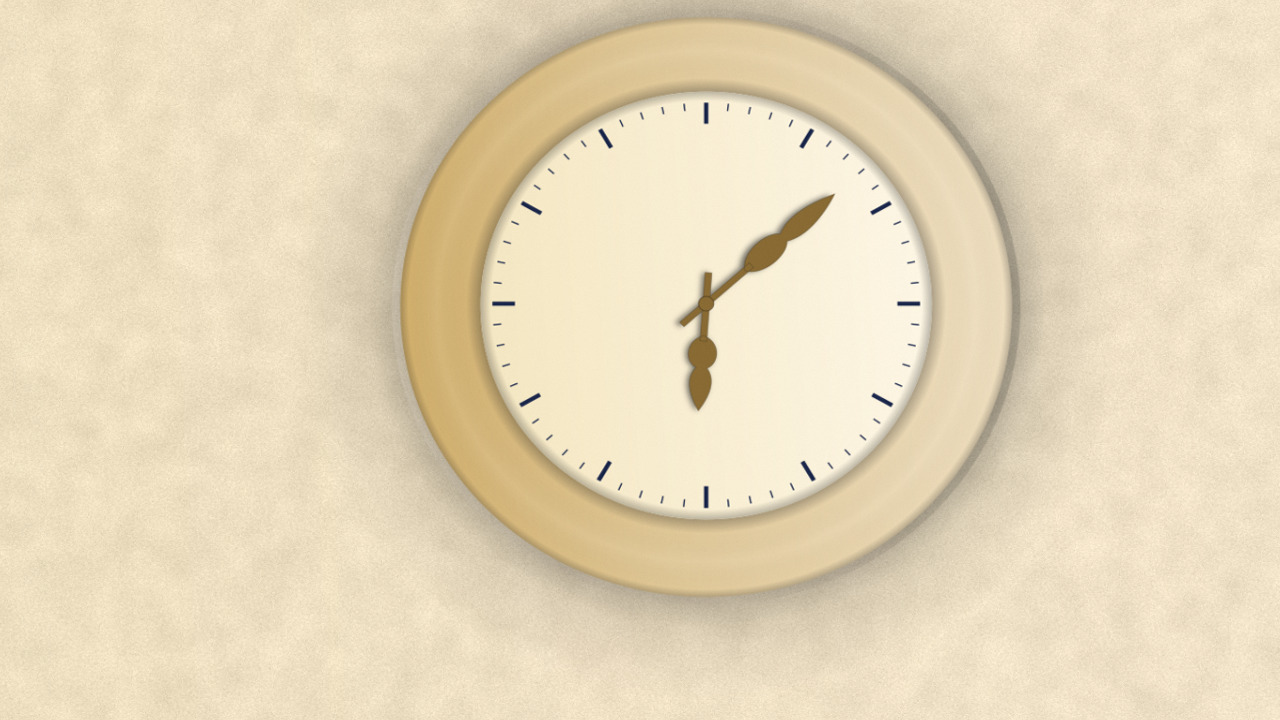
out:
6 h 08 min
